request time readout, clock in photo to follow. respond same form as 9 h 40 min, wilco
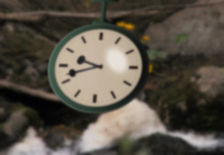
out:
9 h 42 min
